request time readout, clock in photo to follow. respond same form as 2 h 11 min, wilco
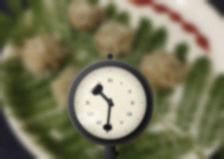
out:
10 h 31 min
